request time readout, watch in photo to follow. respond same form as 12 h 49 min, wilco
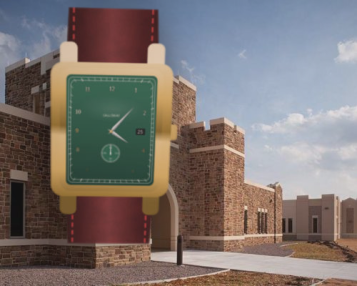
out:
4 h 07 min
